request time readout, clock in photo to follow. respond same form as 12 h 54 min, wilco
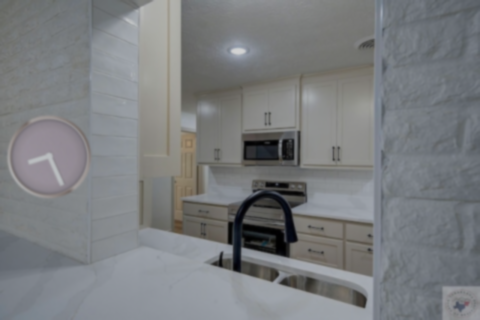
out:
8 h 26 min
